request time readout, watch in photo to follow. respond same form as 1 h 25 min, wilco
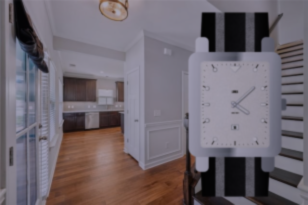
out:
4 h 08 min
